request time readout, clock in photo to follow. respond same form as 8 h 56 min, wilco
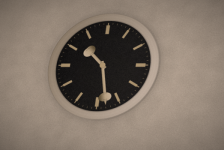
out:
10 h 28 min
